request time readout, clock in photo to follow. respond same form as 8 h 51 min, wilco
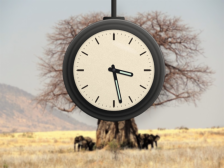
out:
3 h 28 min
